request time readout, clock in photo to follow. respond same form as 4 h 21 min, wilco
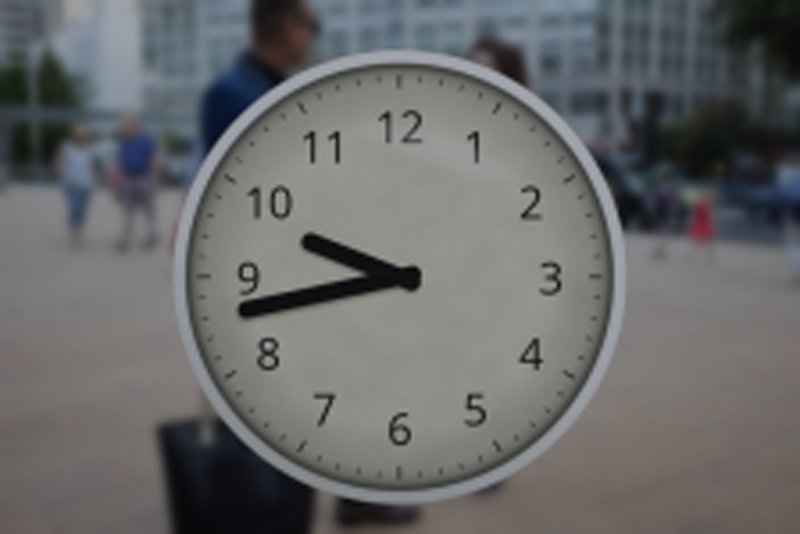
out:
9 h 43 min
